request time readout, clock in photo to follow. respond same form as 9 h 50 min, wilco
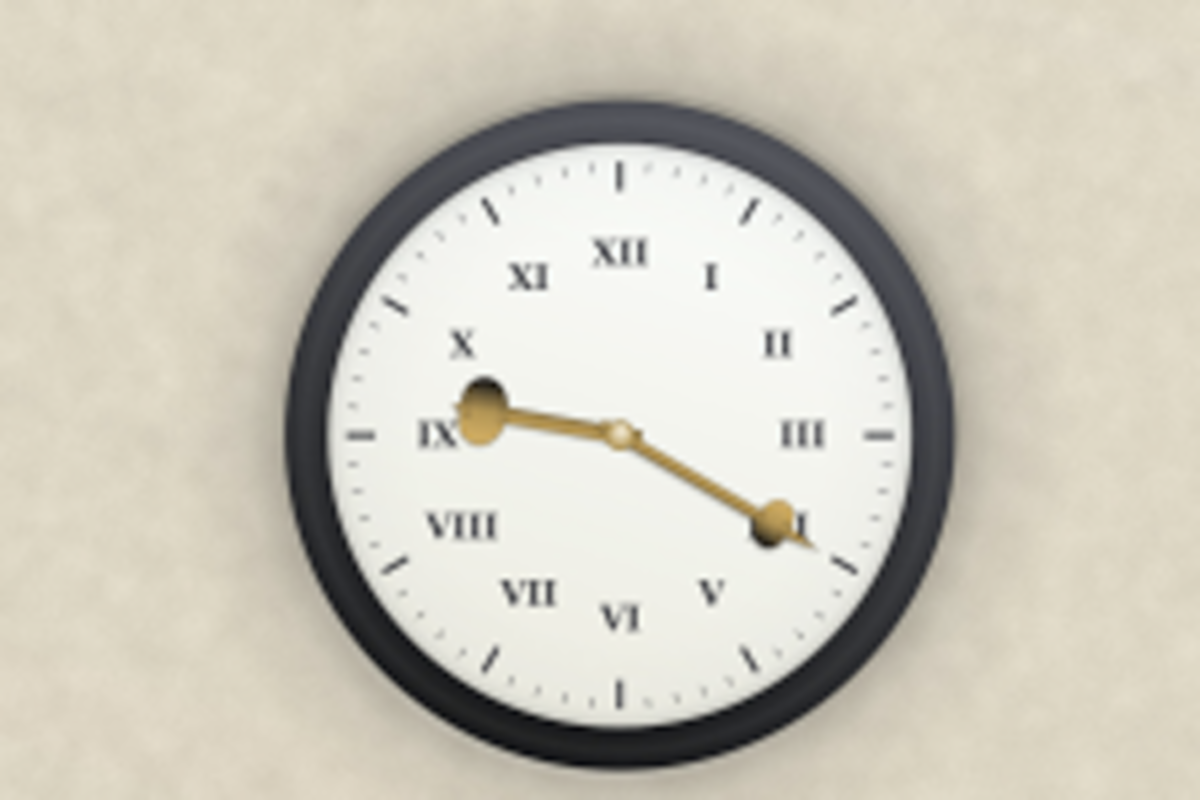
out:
9 h 20 min
